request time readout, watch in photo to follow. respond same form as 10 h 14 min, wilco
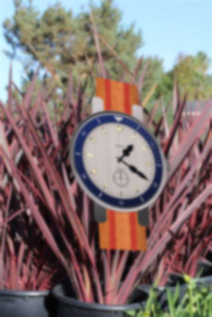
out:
1 h 20 min
